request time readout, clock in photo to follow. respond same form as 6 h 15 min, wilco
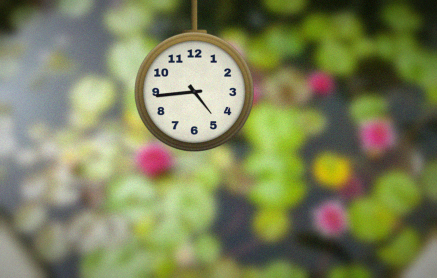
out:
4 h 44 min
